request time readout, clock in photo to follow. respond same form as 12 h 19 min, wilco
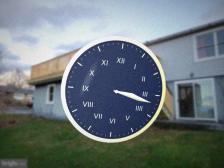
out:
3 h 17 min
